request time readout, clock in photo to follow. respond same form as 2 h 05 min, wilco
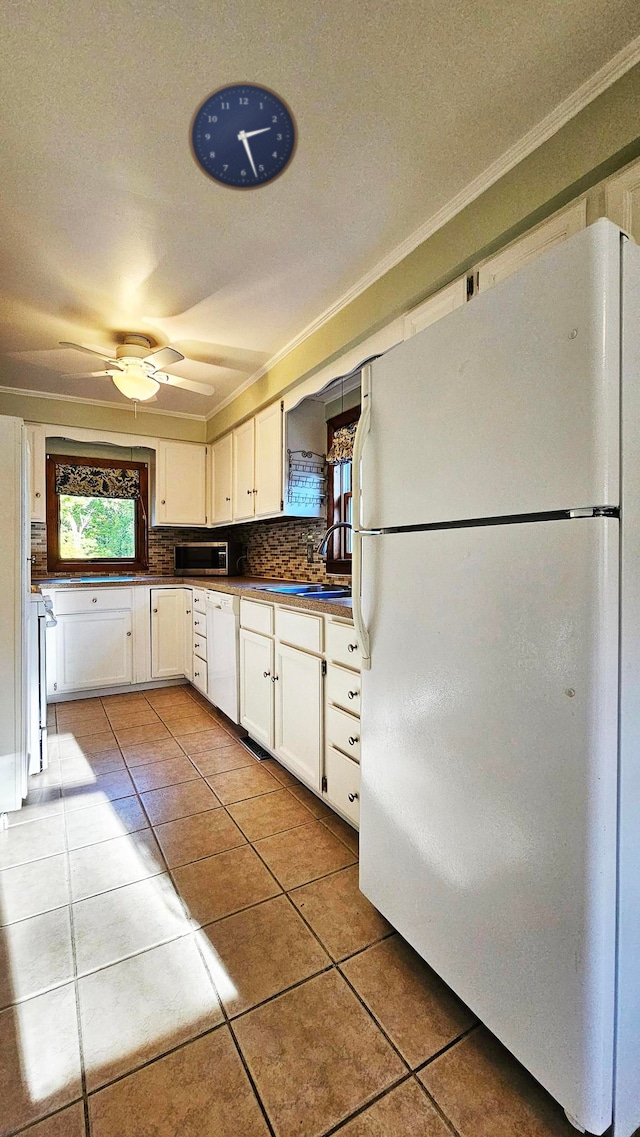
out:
2 h 27 min
